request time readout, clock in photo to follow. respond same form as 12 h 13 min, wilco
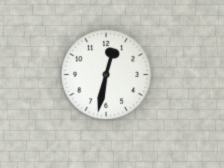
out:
12 h 32 min
